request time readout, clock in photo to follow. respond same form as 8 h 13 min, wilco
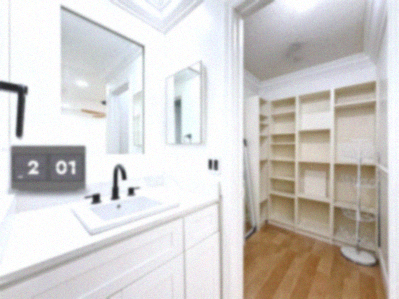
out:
2 h 01 min
